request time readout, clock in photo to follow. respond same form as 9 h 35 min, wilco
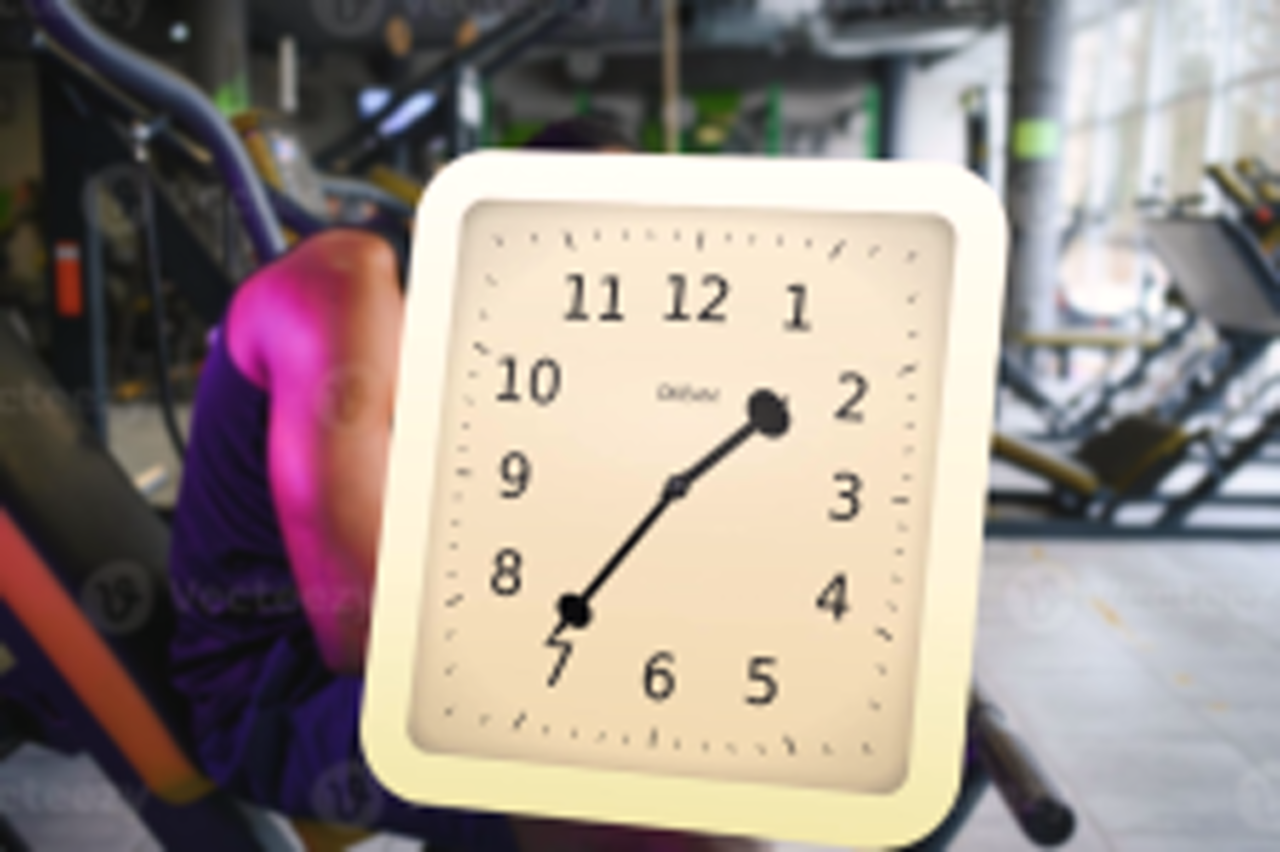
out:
1 h 36 min
